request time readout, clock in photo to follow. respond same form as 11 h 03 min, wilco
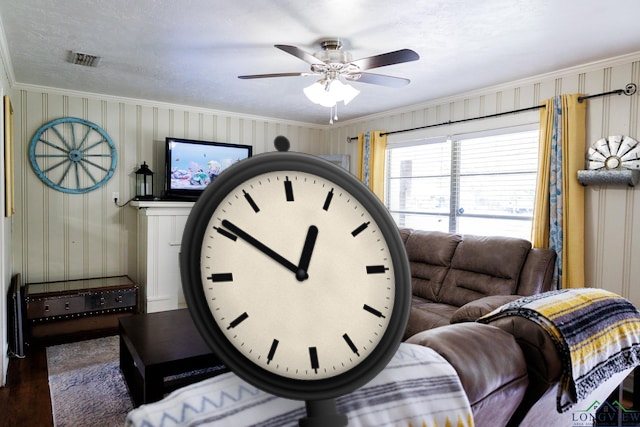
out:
12 h 51 min
